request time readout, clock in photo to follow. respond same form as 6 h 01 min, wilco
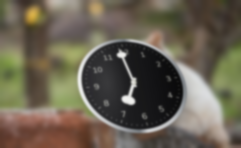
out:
6 h 59 min
